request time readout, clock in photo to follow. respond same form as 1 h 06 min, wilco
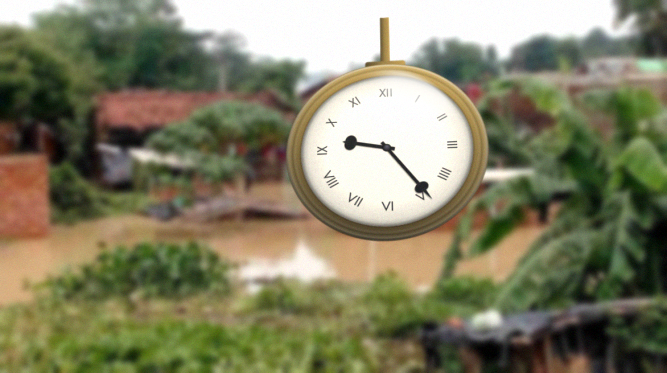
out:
9 h 24 min
